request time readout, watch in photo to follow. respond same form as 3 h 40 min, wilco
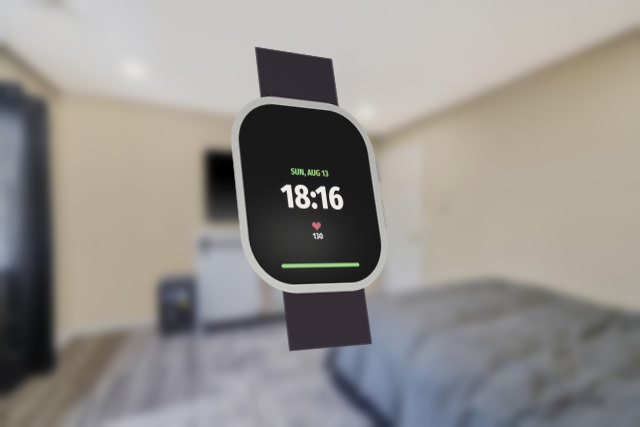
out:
18 h 16 min
